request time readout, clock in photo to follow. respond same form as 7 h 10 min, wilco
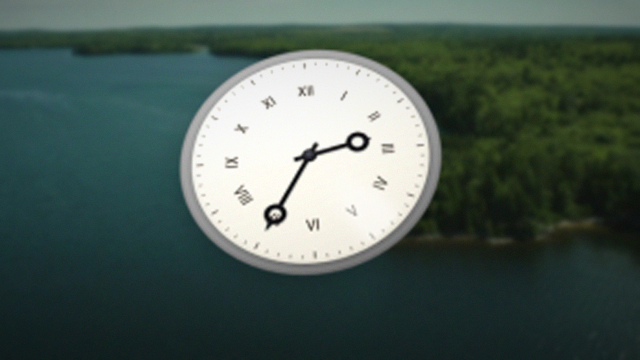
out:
2 h 35 min
